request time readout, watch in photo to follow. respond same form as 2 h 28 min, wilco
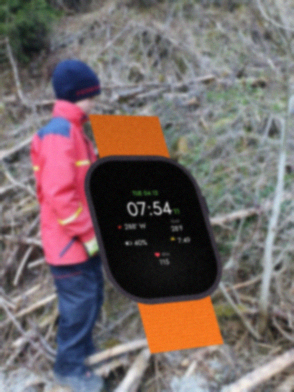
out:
7 h 54 min
